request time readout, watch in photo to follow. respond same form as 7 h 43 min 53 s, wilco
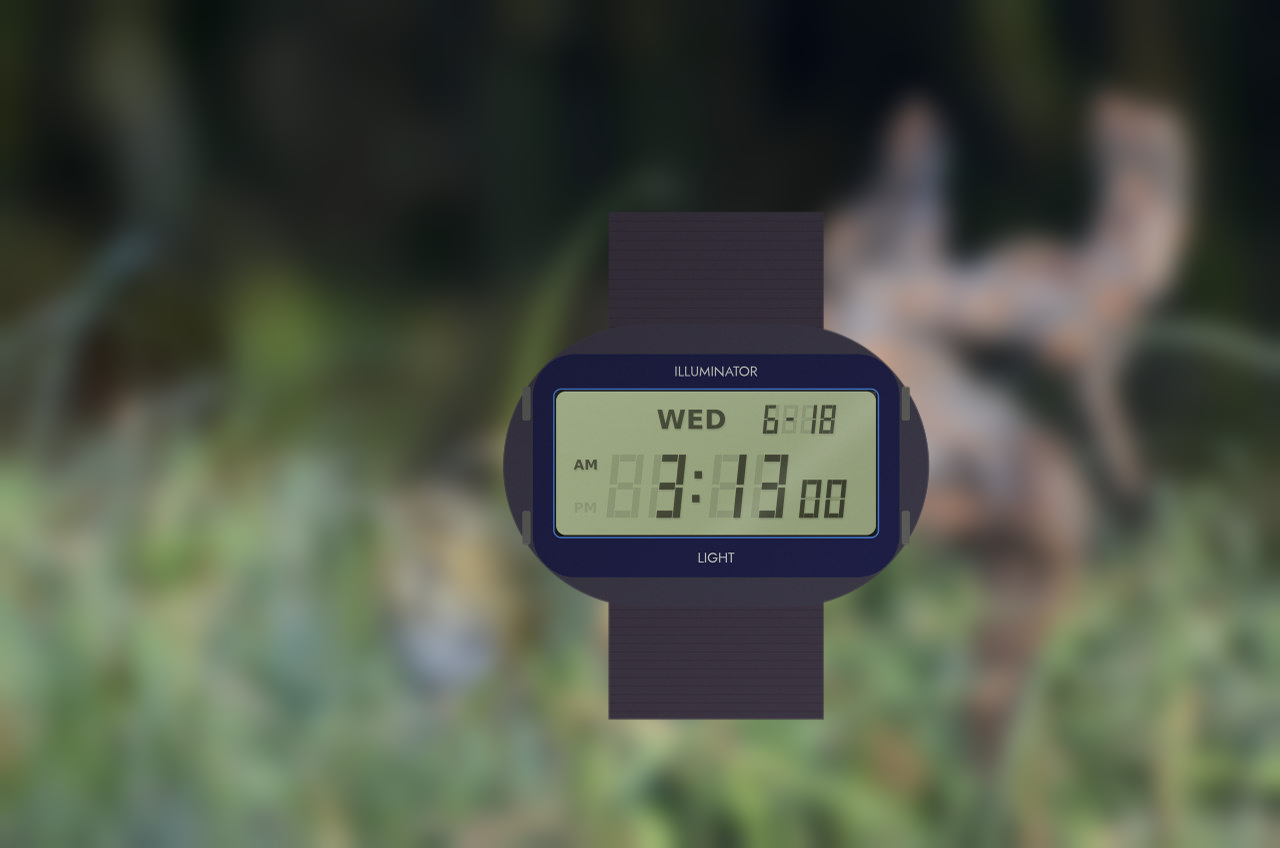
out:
3 h 13 min 00 s
